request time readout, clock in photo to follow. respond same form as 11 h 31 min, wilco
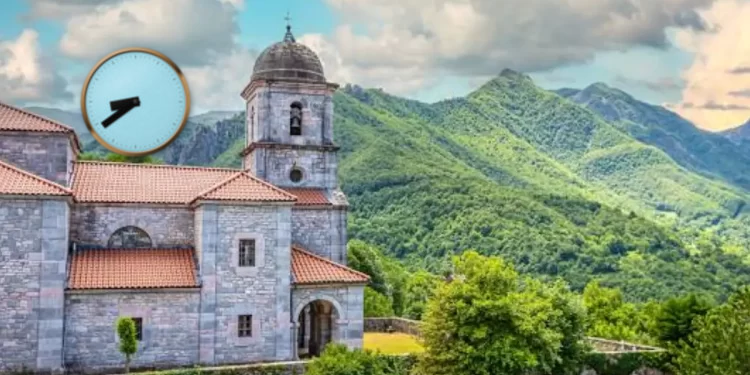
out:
8 h 39 min
